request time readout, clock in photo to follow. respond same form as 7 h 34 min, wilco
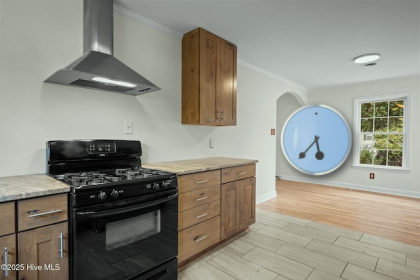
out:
5 h 37 min
